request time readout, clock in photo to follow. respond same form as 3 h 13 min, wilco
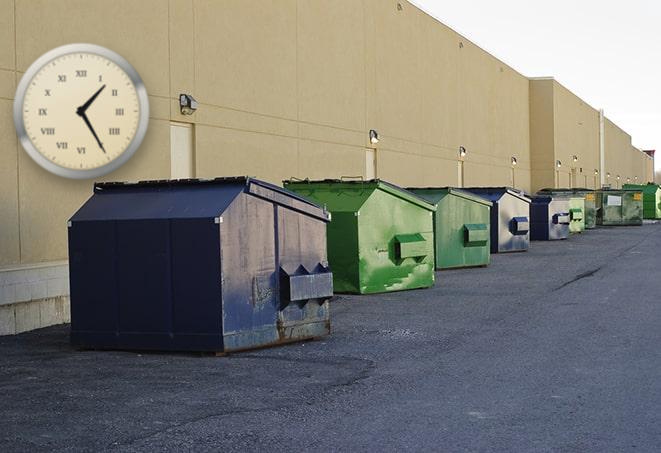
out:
1 h 25 min
